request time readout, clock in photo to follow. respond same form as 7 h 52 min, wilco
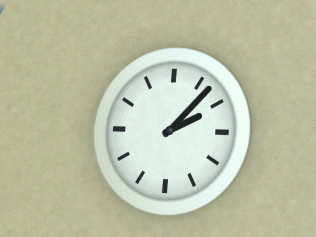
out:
2 h 07 min
